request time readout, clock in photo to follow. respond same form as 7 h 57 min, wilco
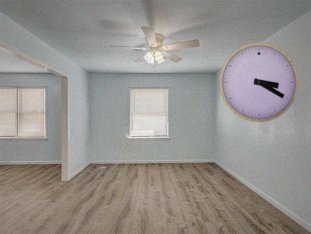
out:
3 h 20 min
